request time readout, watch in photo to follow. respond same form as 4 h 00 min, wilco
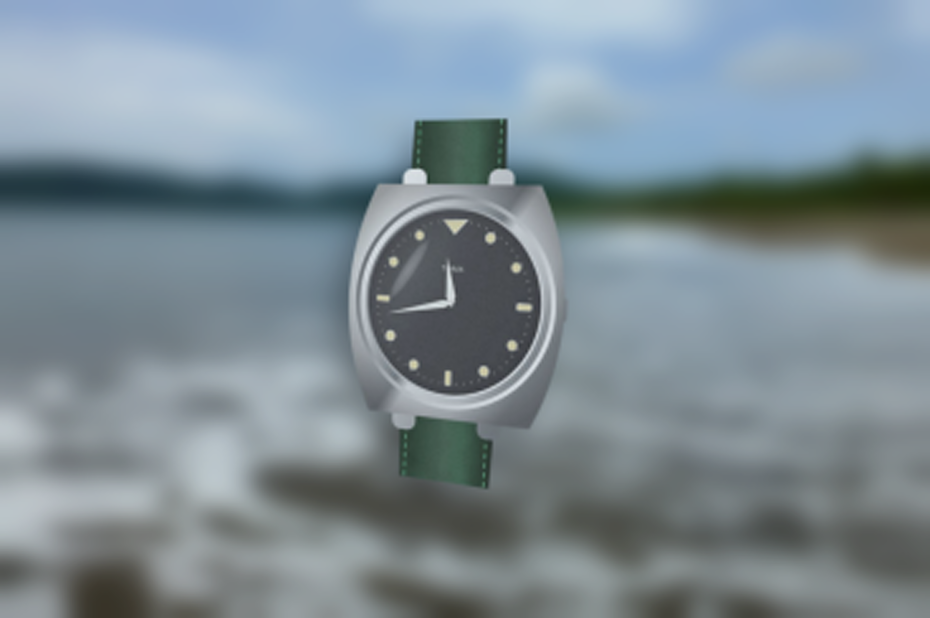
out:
11 h 43 min
